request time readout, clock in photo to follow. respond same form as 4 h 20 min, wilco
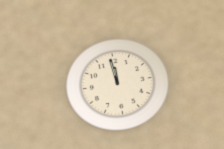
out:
11 h 59 min
